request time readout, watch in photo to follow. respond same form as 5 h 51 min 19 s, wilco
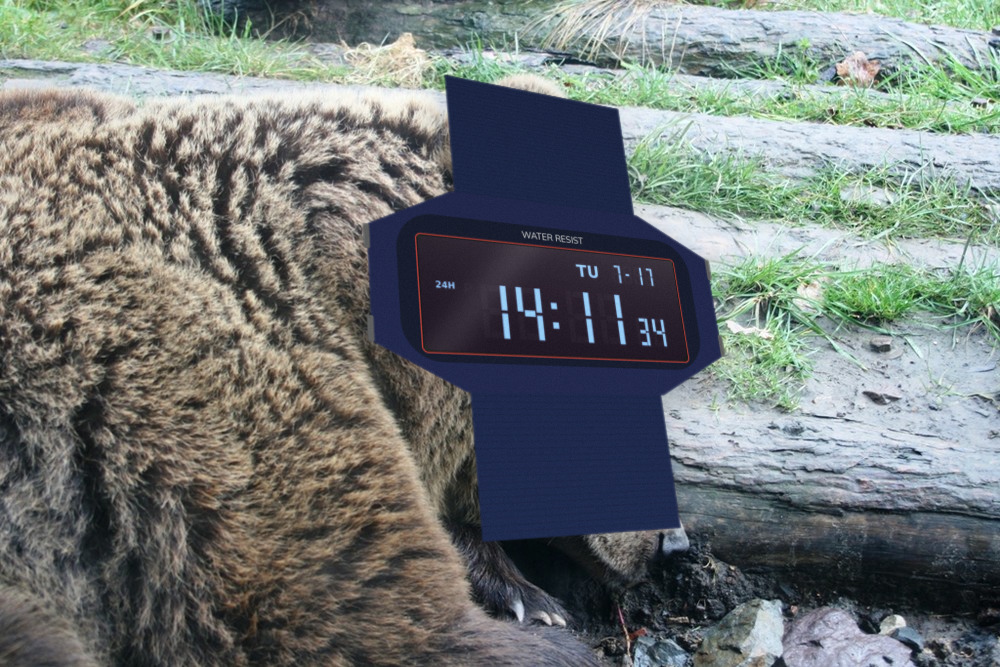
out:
14 h 11 min 34 s
